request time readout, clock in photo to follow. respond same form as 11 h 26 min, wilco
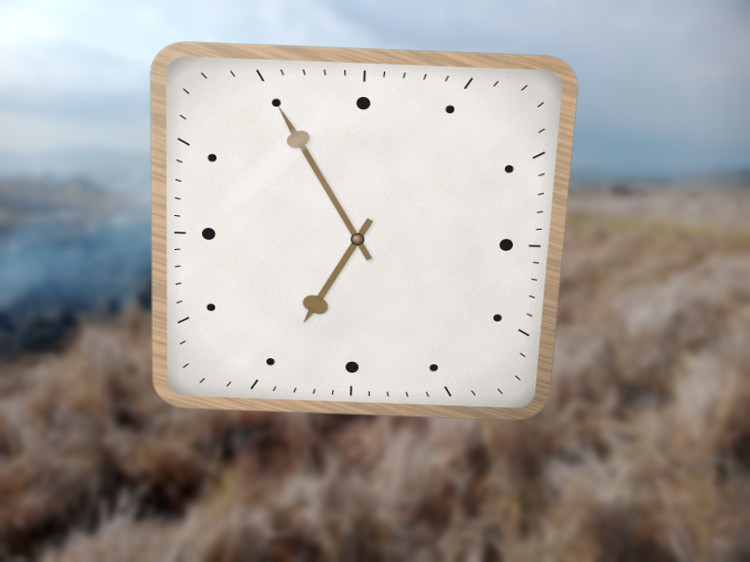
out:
6 h 55 min
